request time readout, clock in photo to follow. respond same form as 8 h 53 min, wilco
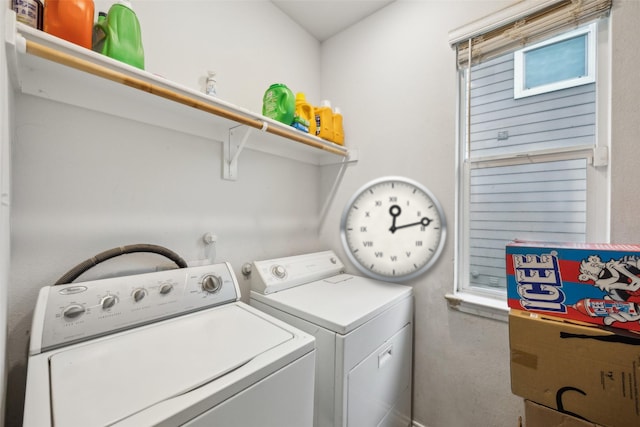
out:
12 h 13 min
